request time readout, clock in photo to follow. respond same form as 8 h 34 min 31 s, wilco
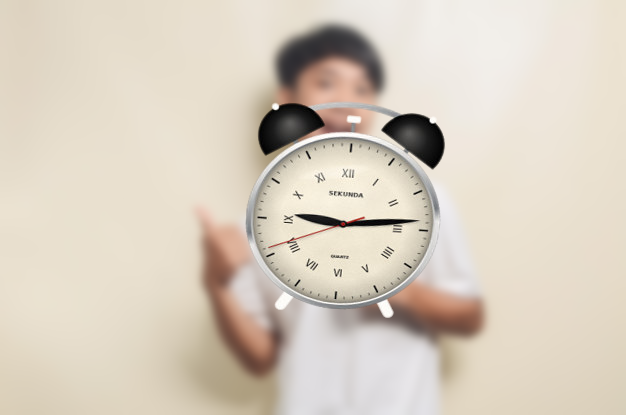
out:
9 h 13 min 41 s
